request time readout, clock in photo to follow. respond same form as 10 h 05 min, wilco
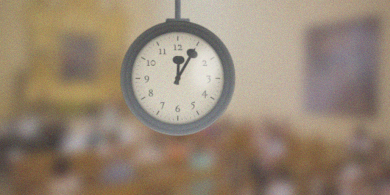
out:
12 h 05 min
